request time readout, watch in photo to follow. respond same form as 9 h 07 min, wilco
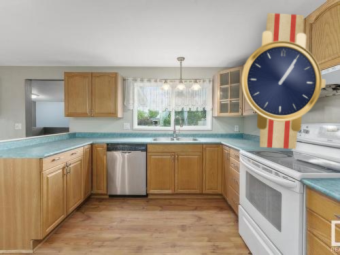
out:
1 h 05 min
